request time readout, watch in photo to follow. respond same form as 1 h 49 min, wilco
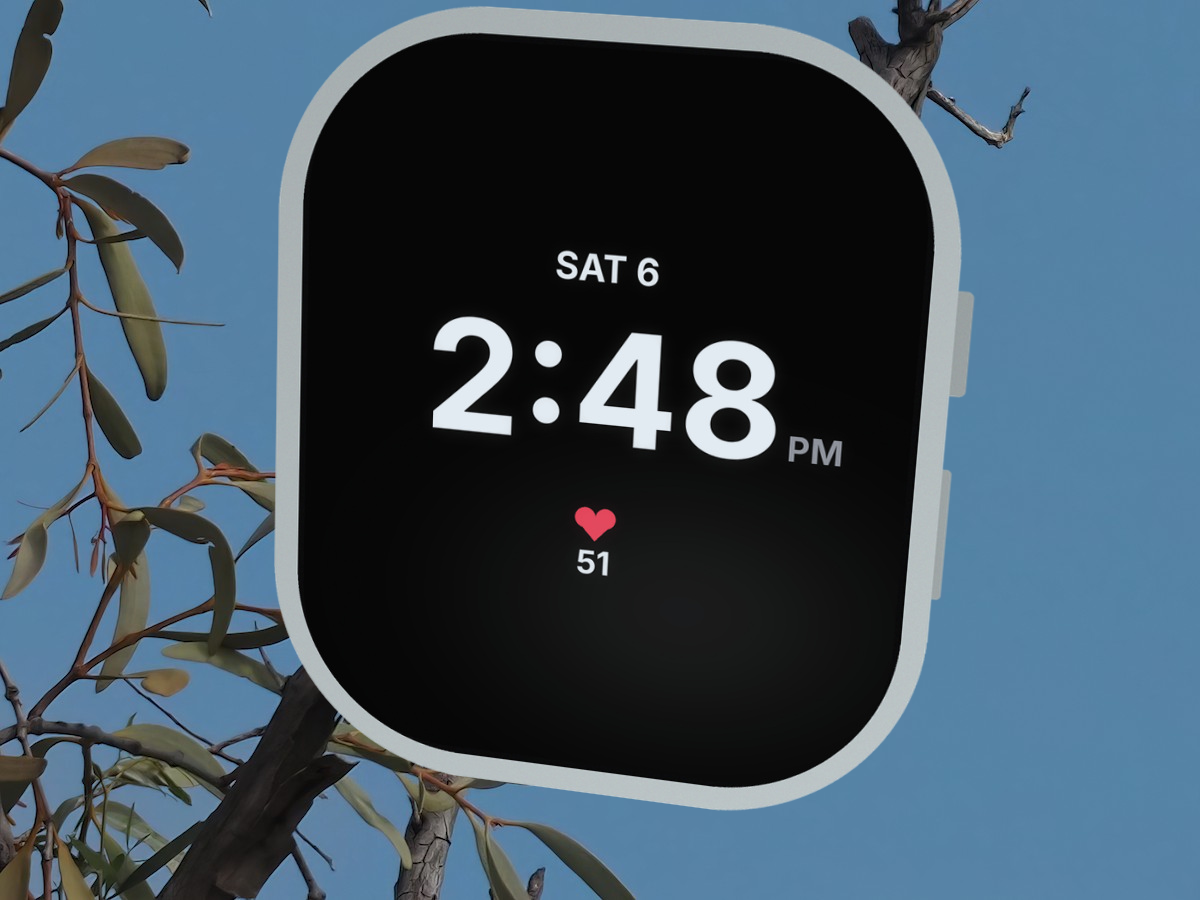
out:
2 h 48 min
